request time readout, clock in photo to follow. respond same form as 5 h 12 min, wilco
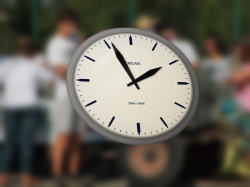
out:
1 h 56 min
